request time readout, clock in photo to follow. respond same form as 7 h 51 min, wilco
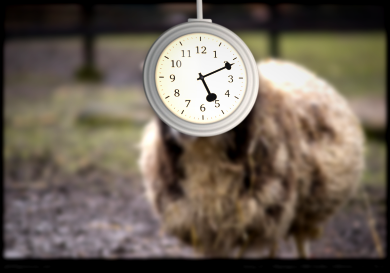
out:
5 h 11 min
